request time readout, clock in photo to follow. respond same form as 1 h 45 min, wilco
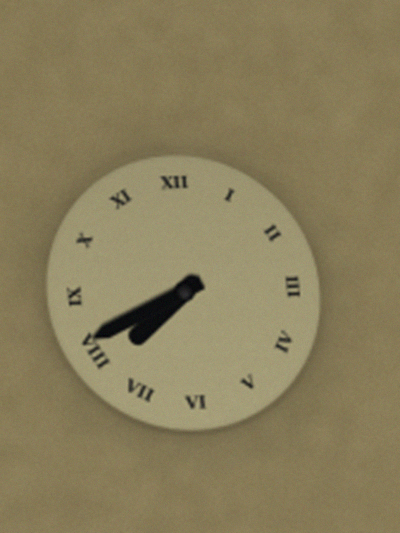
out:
7 h 41 min
